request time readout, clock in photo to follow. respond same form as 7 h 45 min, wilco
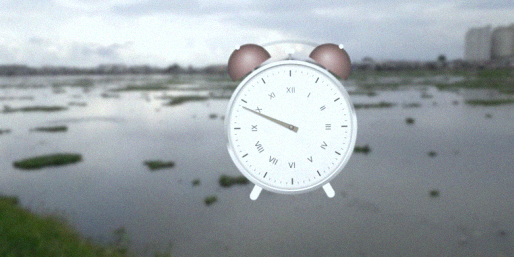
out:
9 h 49 min
